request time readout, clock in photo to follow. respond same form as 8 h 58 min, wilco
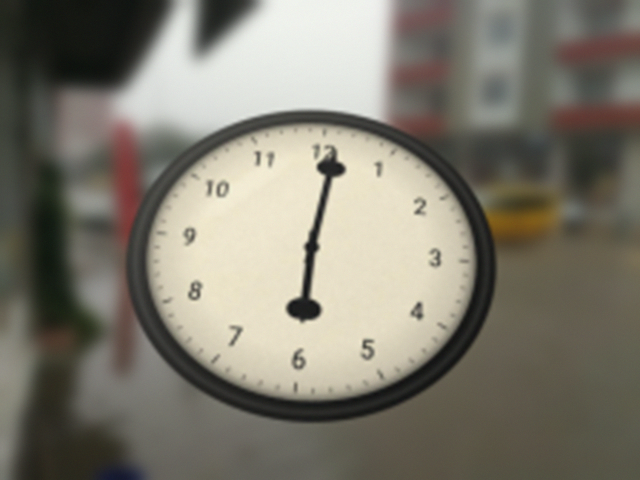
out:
6 h 01 min
